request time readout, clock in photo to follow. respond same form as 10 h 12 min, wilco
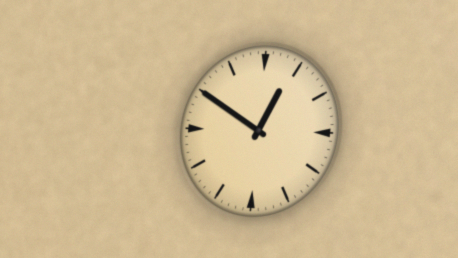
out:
12 h 50 min
